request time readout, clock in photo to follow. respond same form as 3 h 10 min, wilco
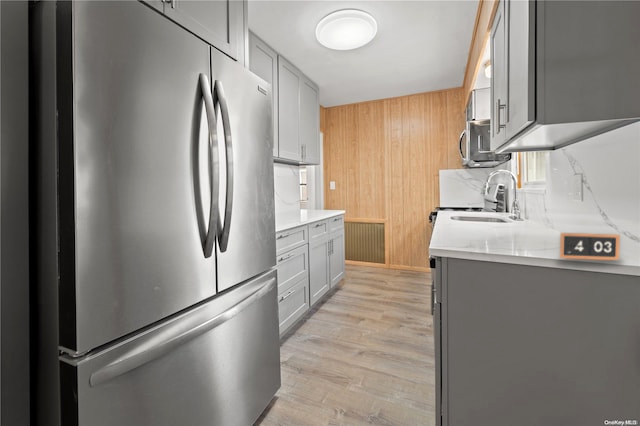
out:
4 h 03 min
